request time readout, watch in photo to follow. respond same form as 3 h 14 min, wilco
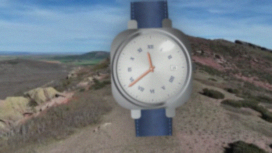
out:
11 h 39 min
